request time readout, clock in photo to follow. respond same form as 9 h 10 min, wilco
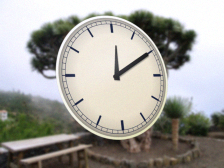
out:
12 h 10 min
